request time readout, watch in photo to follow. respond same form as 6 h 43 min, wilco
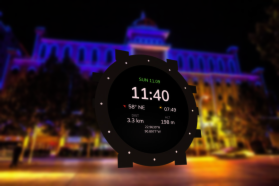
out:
11 h 40 min
